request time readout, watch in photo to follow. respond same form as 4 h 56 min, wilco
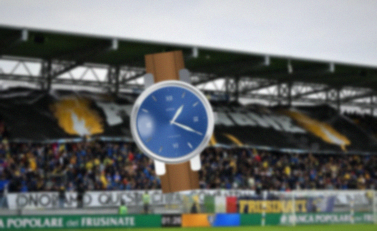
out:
1 h 20 min
